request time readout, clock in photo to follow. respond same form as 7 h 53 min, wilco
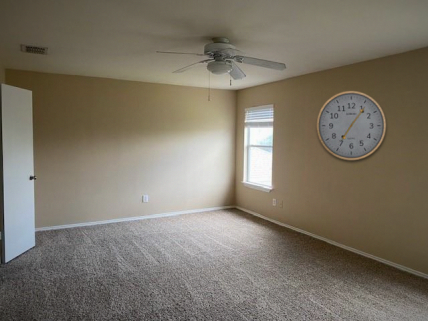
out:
7 h 06 min
